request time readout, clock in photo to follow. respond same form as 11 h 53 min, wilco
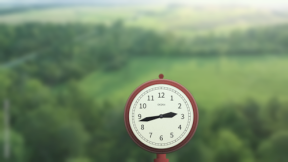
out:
2 h 43 min
